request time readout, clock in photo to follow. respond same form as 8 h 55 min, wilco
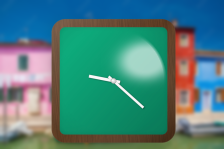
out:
9 h 22 min
